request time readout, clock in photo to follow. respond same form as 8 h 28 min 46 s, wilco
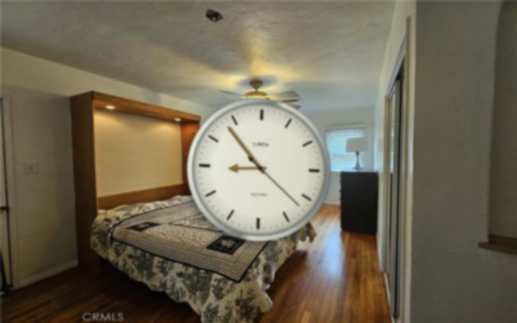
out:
8 h 53 min 22 s
